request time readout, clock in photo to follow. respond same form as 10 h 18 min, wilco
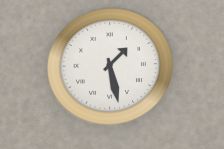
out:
1 h 28 min
